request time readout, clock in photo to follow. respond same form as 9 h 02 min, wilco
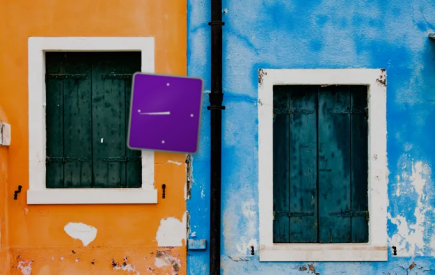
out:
8 h 44 min
